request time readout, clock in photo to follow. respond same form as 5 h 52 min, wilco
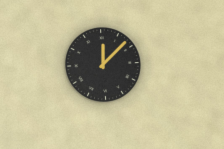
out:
12 h 08 min
